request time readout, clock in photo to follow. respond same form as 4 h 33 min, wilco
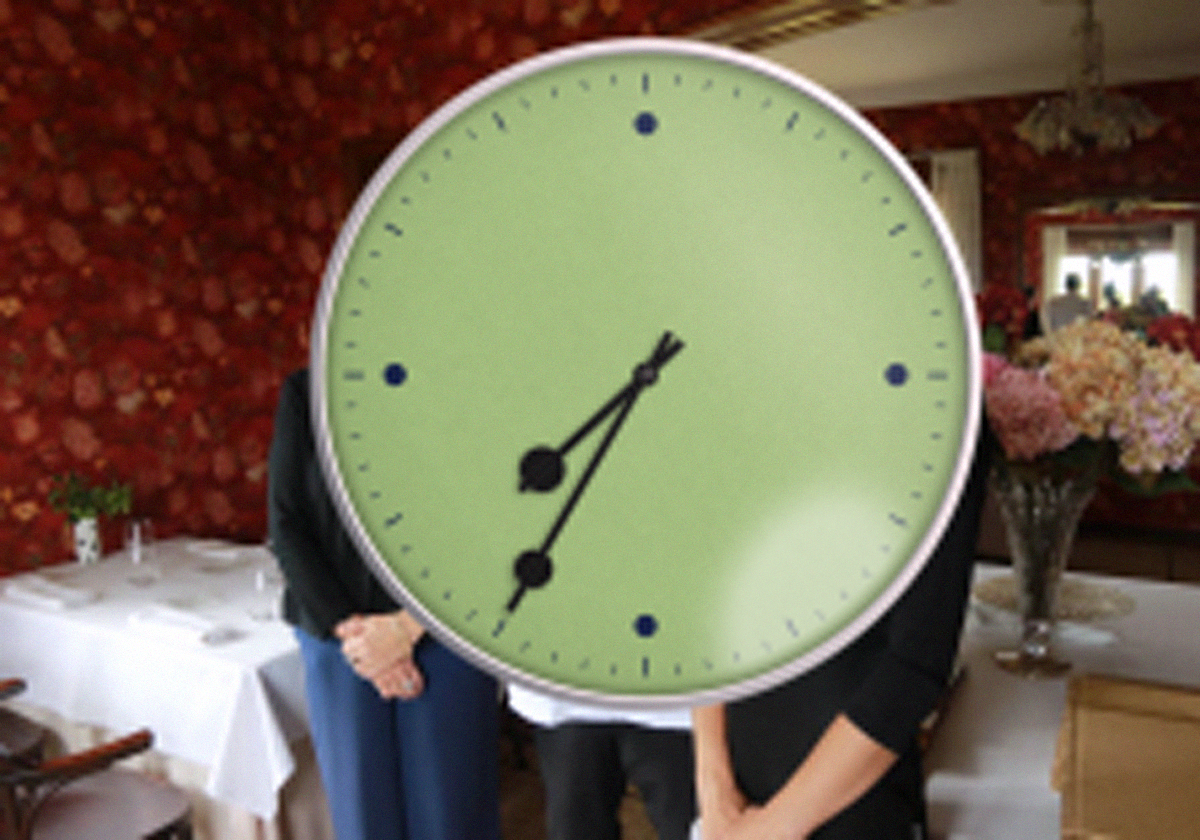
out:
7 h 35 min
